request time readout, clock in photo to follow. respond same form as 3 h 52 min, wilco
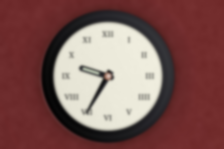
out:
9 h 35 min
